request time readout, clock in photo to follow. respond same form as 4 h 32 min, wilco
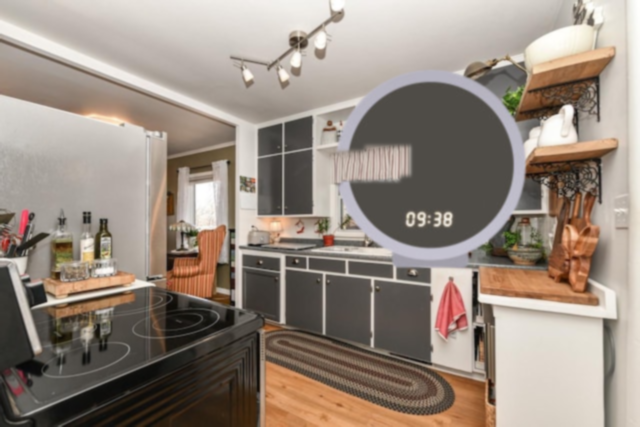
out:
9 h 38 min
